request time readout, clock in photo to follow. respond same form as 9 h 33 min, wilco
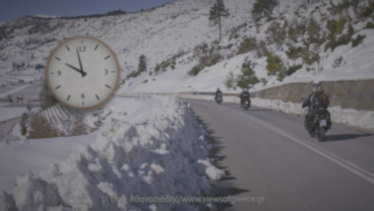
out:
9 h 58 min
